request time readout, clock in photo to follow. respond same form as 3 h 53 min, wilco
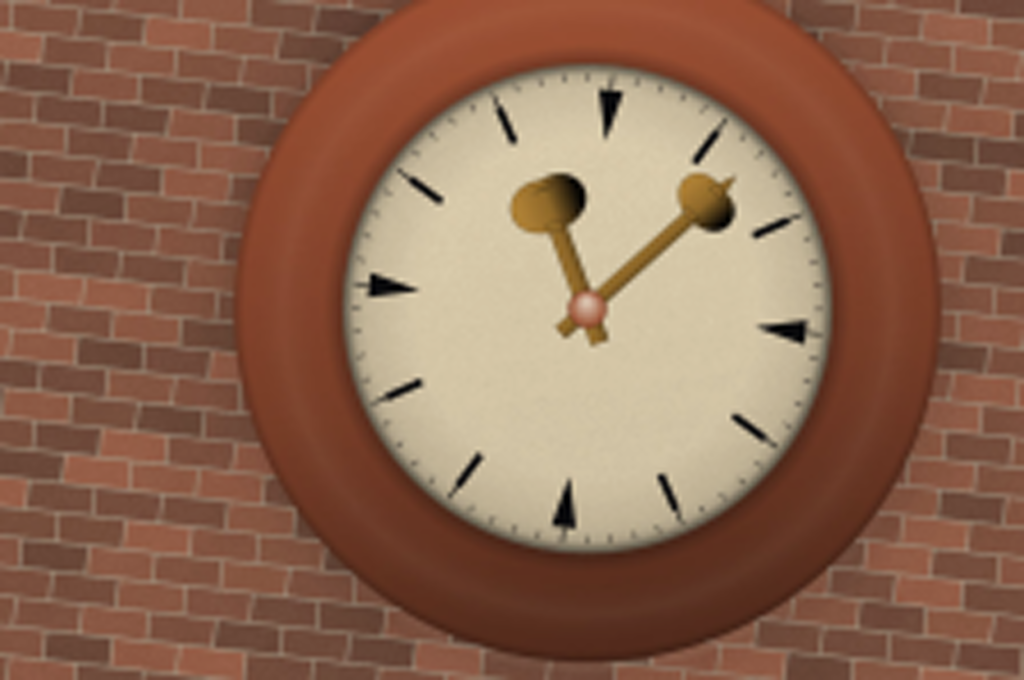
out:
11 h 07 min
